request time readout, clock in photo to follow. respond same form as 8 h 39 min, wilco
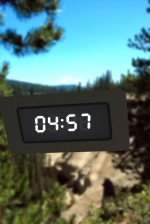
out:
4 h 57 min
